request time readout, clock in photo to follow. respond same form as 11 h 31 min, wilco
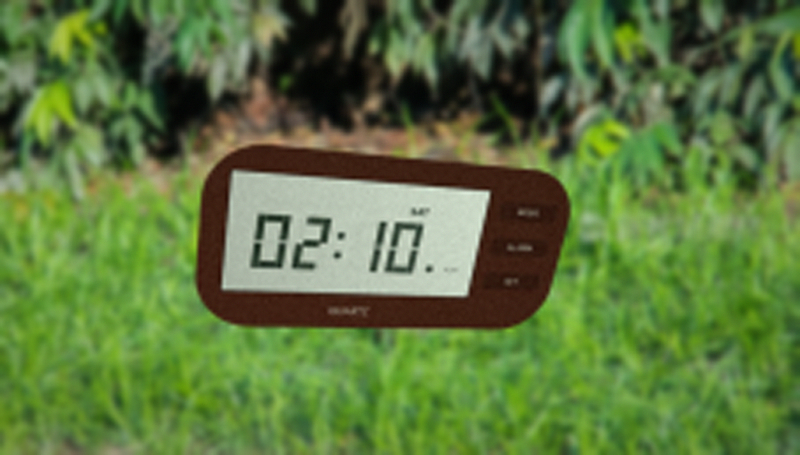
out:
2 h 10 min
